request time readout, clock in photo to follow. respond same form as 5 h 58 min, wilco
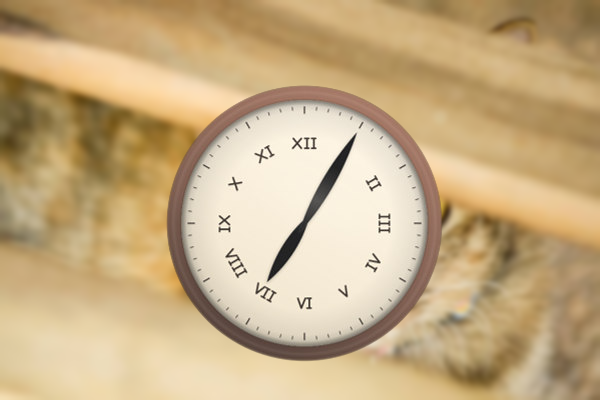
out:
7 h 05 min
